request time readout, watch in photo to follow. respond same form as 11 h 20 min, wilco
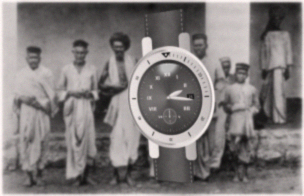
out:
2 h 16 min
